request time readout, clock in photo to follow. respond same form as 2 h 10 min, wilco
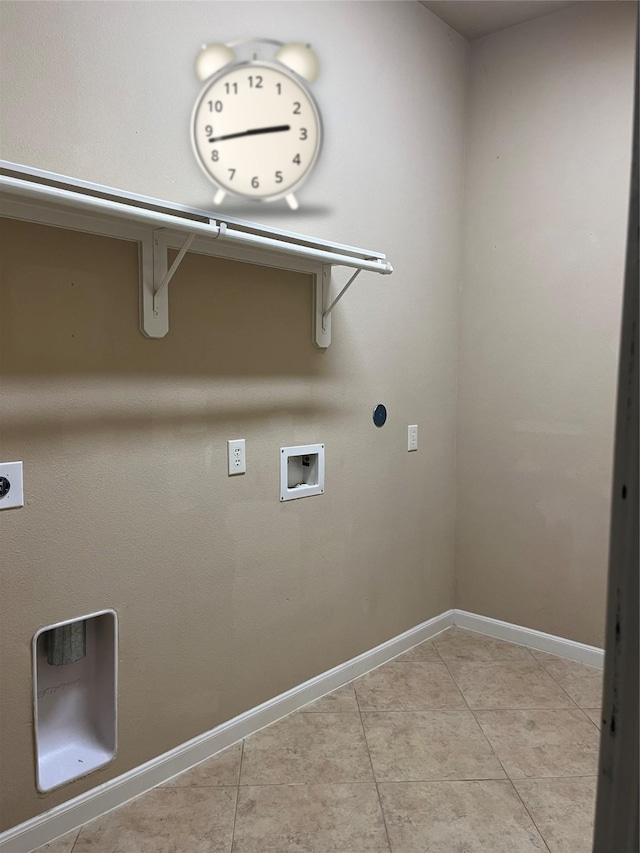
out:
2 h 43 min
